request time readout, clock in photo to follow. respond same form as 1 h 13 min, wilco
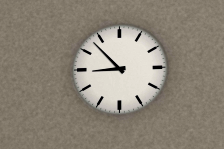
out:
8 h 53 min
